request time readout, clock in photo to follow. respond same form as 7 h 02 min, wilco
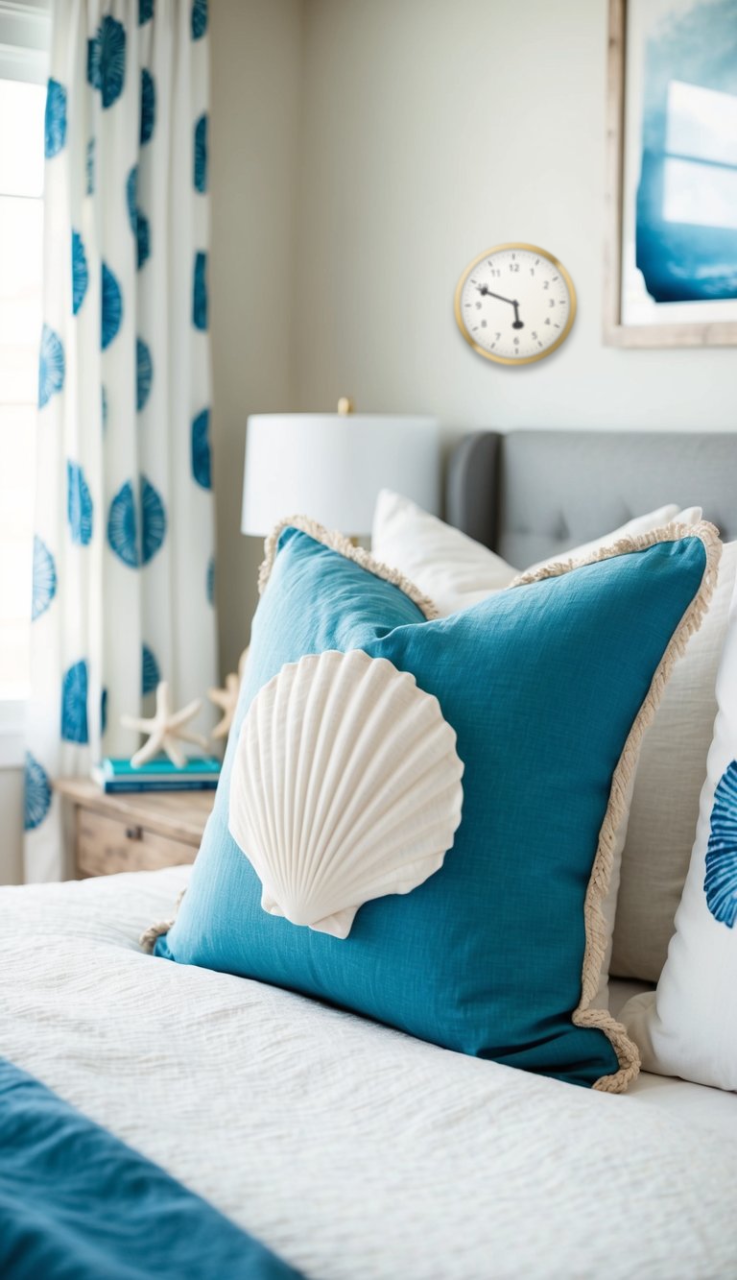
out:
5 h 49 min
